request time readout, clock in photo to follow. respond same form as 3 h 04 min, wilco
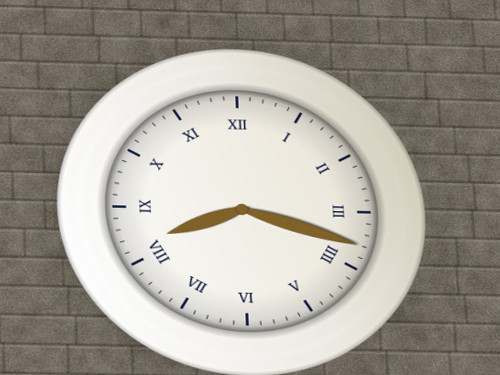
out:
8 h 18 min
